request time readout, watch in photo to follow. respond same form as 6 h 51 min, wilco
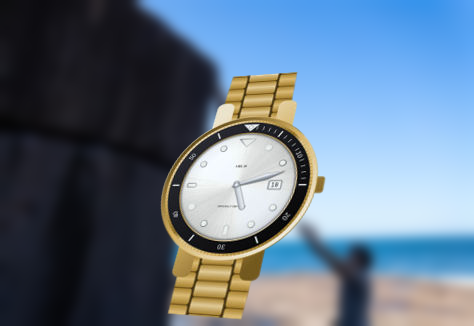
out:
5 h 12 min
